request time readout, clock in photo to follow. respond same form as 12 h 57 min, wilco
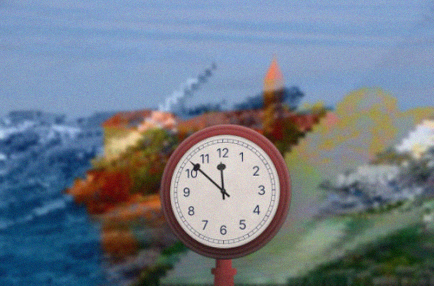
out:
11 h 52 min
